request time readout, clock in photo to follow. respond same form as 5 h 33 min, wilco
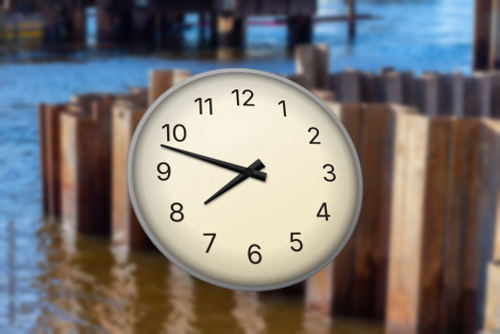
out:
7 h 48 min
